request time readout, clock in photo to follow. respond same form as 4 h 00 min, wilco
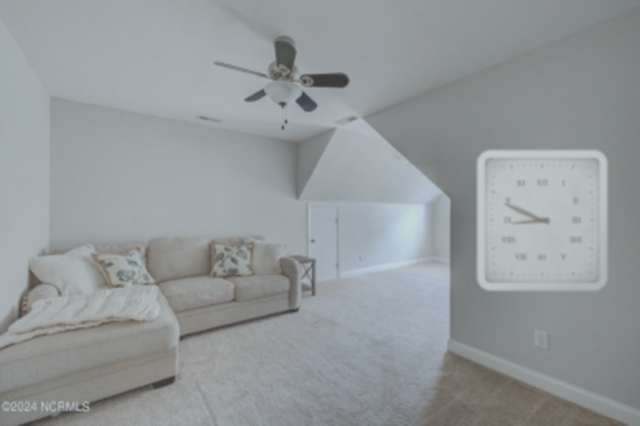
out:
8 h 49 min
